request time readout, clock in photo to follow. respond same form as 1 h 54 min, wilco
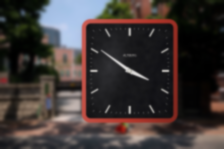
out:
3 h 51 min
